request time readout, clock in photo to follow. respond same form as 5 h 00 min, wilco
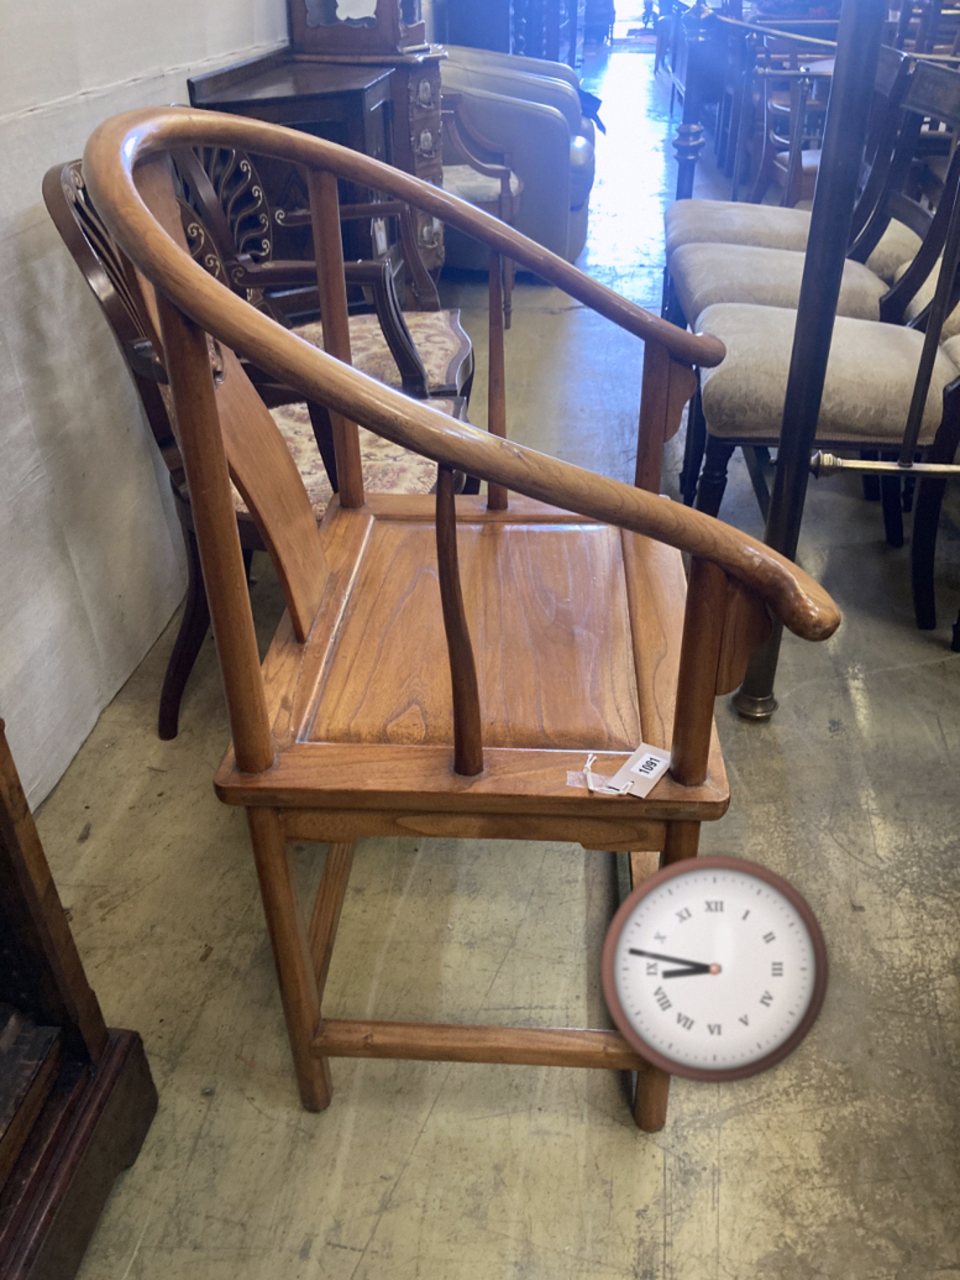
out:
8 h 47 min
